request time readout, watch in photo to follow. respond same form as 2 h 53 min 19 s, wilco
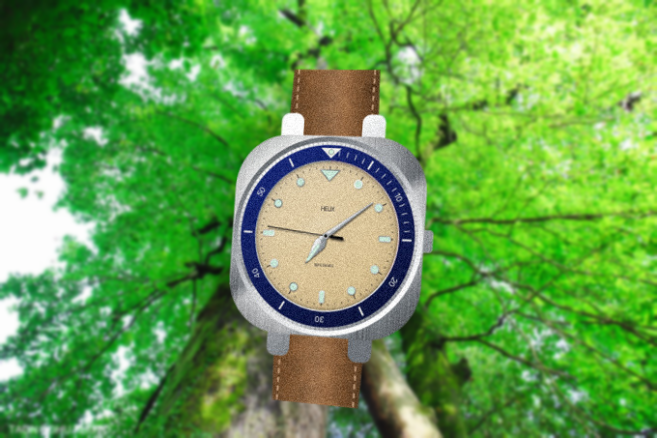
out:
7 h 08 min 46 s
